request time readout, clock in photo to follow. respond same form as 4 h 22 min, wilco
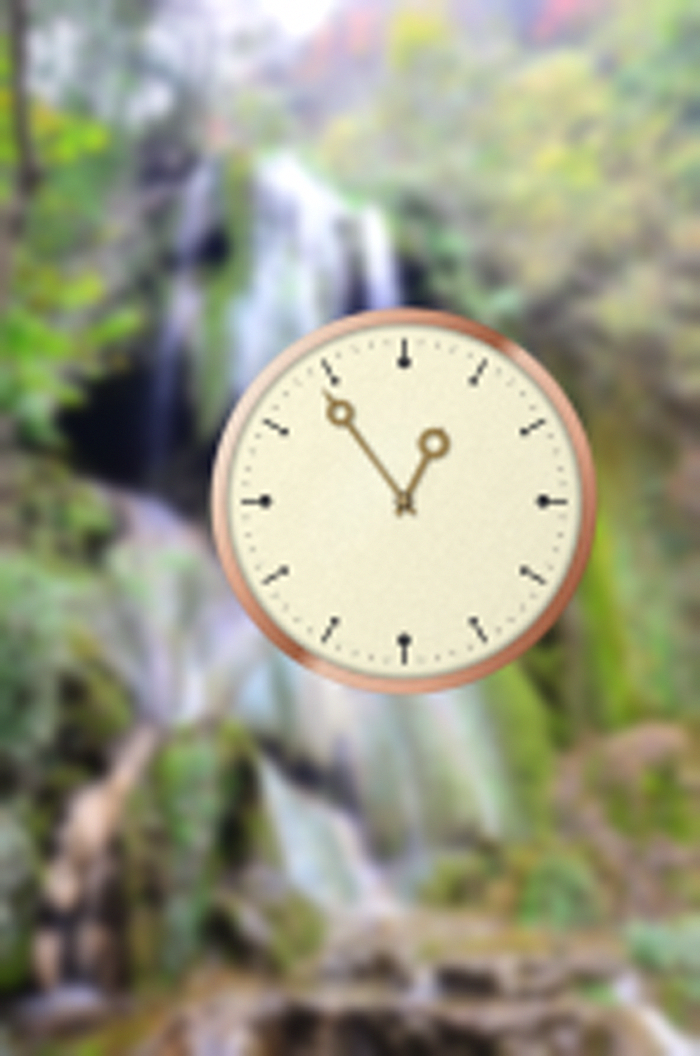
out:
12 h 54 min
